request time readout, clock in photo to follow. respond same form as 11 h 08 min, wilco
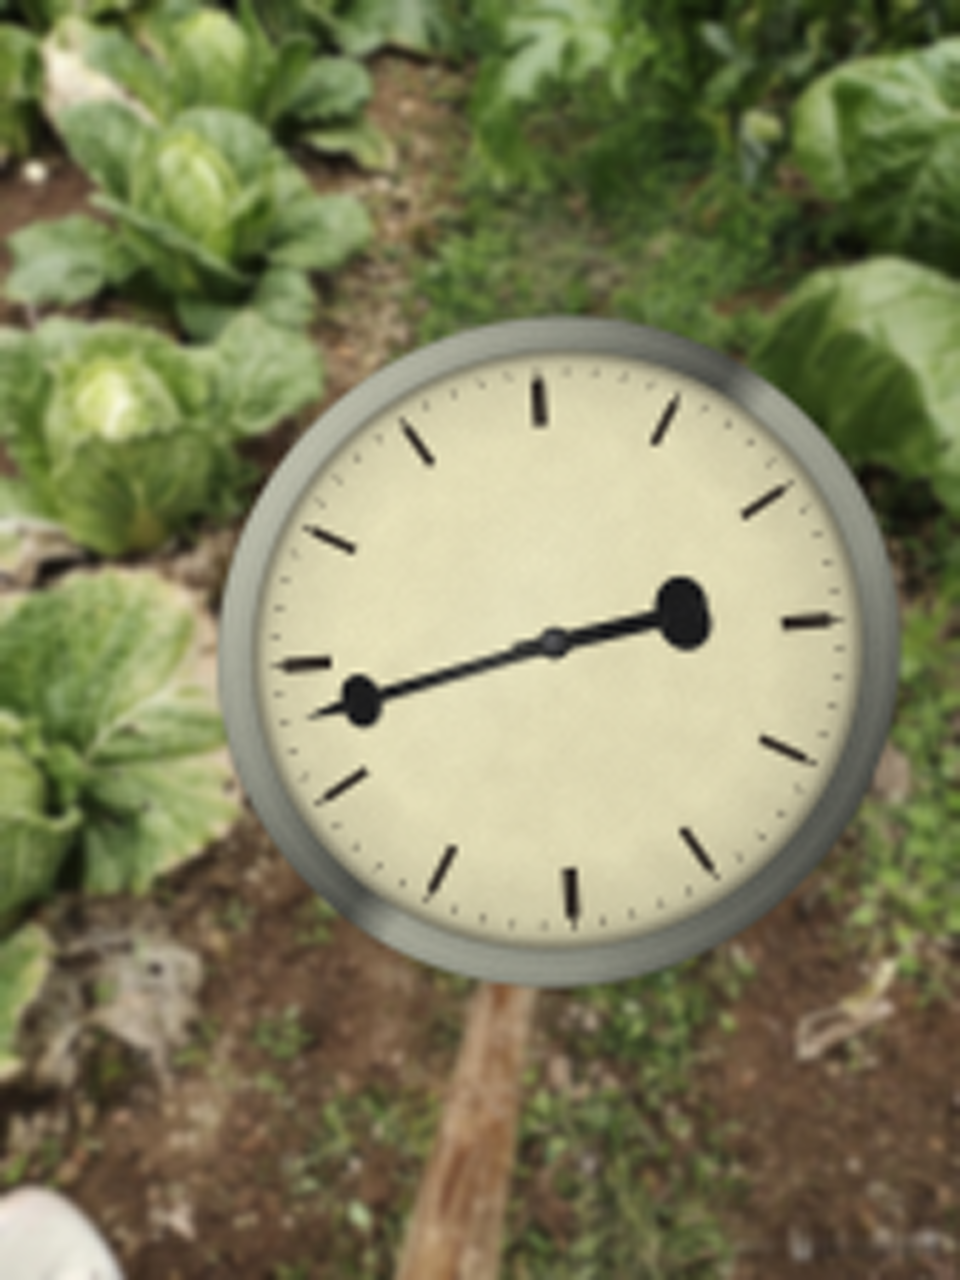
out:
2 h 43 min
